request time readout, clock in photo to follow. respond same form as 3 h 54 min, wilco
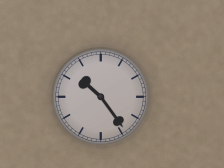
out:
10 h 24 min
